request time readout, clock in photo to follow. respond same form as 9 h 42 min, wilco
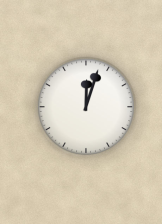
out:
12 h 03 min
